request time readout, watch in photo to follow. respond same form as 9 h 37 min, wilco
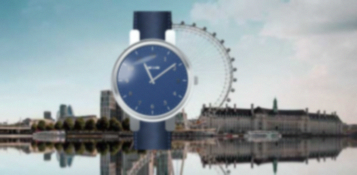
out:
11 h 09 min
